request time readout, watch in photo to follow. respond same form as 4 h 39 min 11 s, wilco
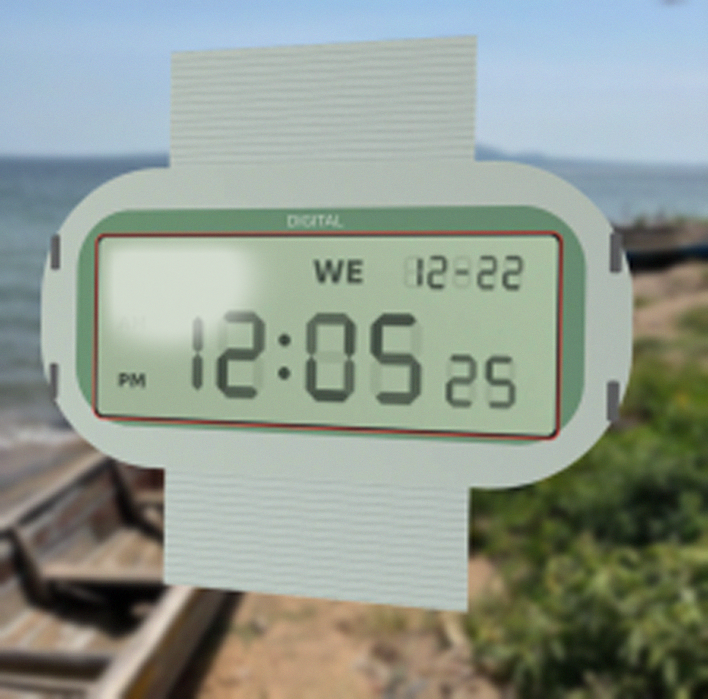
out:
12 h 05 min 25 s
